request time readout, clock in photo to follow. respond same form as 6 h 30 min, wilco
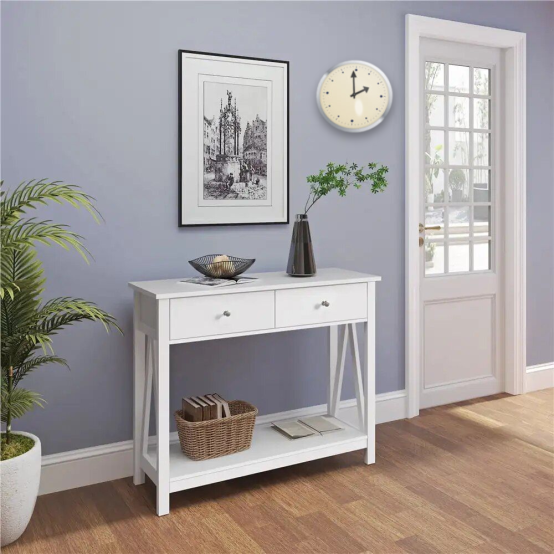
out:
1 h 59 min
